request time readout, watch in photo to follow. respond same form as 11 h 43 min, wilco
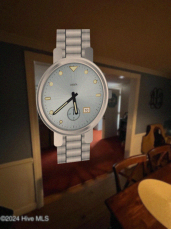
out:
5 h 39 min
